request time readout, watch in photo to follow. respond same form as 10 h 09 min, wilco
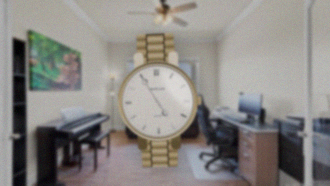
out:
4 h 55 min
